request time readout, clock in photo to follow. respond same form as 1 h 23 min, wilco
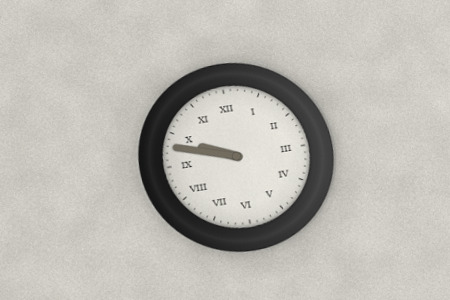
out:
9 h 48 min
